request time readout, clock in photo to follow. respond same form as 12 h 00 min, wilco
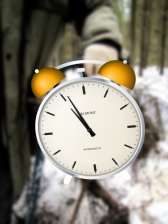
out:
10 h 56 min
